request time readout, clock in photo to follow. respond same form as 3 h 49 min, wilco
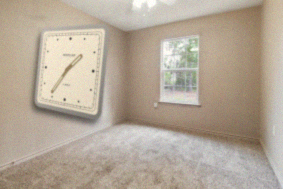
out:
1 h 36 min
